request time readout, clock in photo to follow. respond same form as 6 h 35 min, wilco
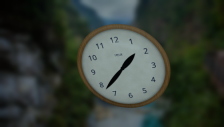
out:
1 h 38 min
